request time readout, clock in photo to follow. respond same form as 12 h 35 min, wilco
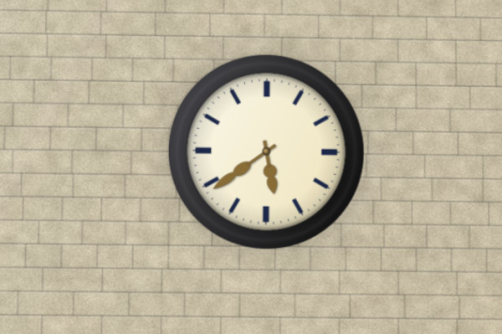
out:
5 h 39 min
